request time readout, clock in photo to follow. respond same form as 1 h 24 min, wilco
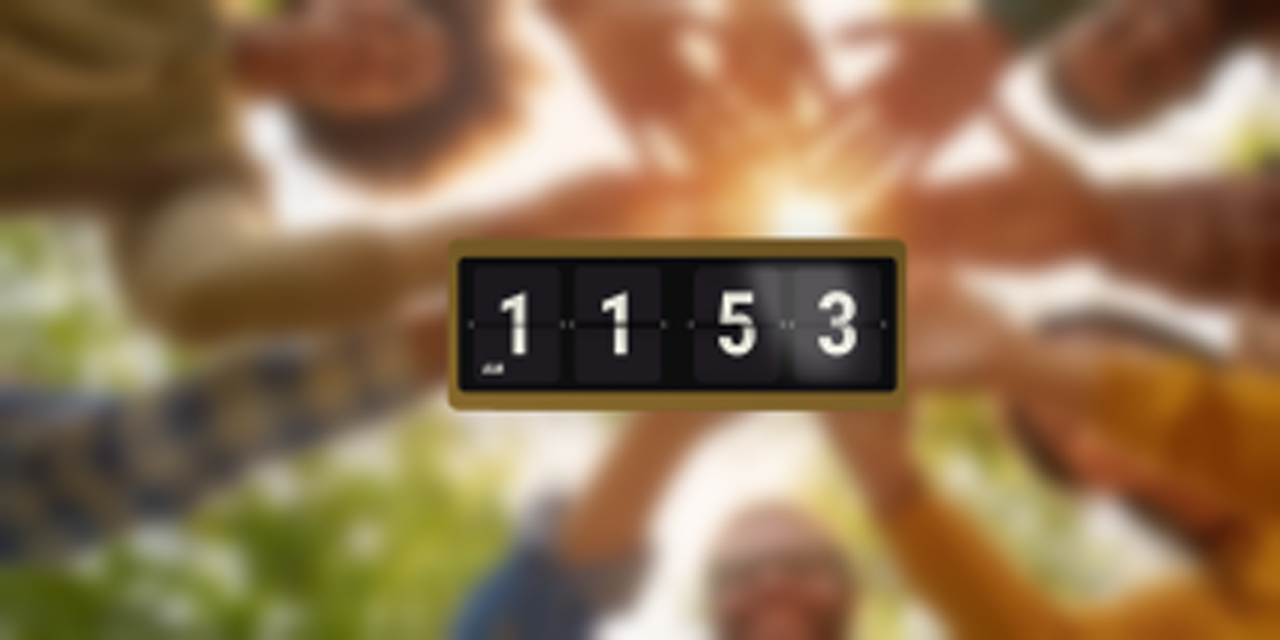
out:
11 h 53 min
